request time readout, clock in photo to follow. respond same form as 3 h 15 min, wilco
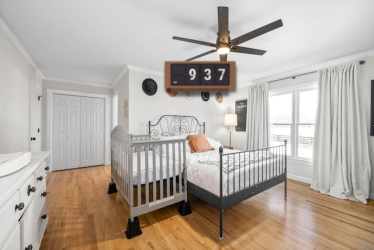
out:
9 h 37 min
